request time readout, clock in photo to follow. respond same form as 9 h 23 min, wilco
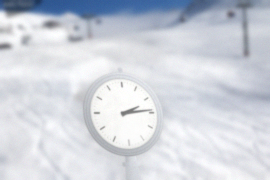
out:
2 h 14 min
